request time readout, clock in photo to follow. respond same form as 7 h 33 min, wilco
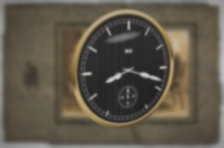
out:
8 h 18 min
